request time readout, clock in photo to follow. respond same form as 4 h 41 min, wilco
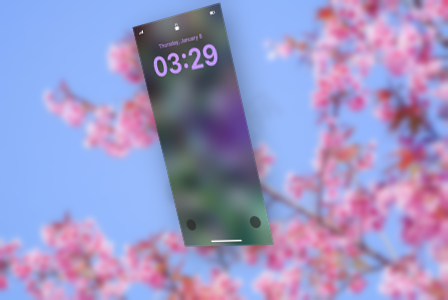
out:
3 h 29 min
